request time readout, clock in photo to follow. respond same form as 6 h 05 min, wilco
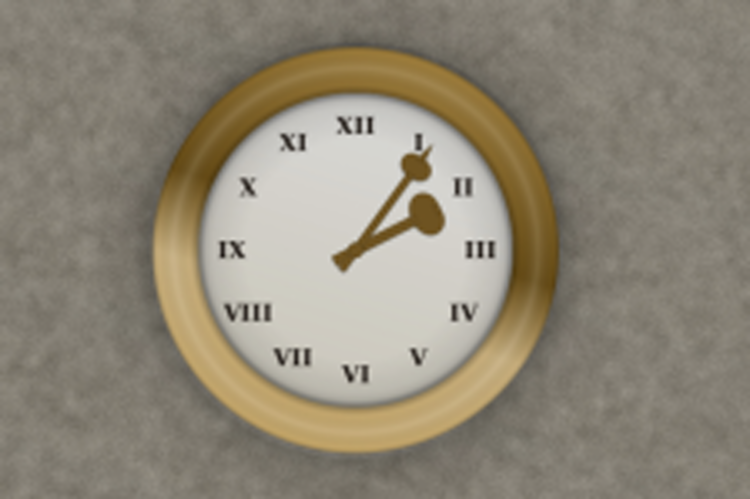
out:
2 h 06 min
